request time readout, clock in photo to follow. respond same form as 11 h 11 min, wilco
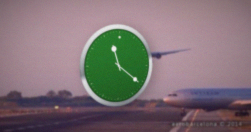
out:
11 h 21 min
